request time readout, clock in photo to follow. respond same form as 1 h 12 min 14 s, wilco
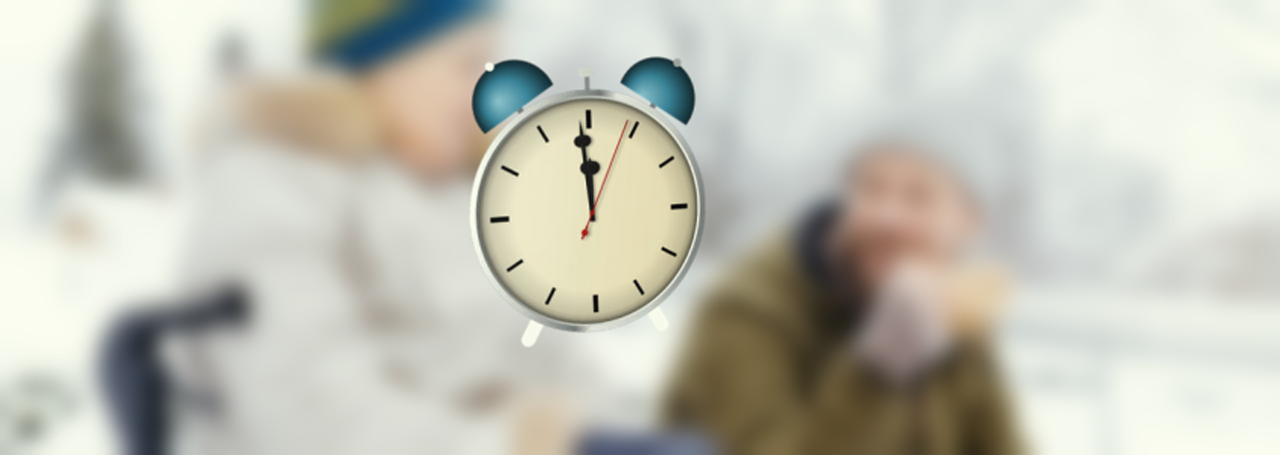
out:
11 h 59 min 04 s
